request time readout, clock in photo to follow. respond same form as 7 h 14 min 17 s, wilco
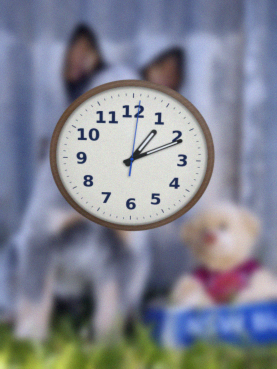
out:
1 h 11 min 01 s
